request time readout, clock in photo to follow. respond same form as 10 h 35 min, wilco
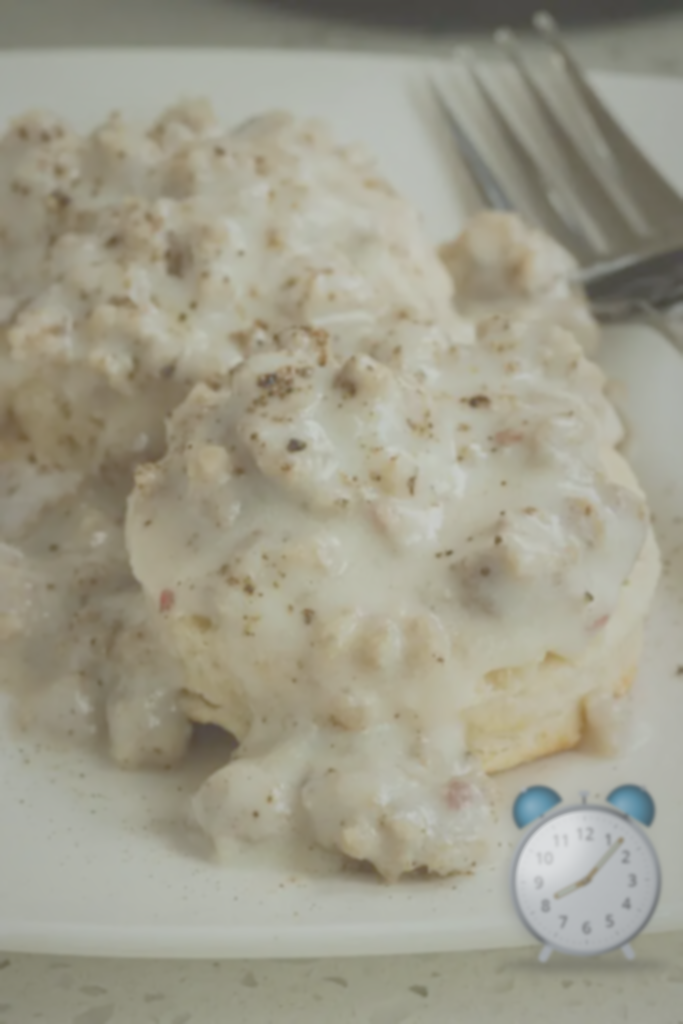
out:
8 h 07 min
